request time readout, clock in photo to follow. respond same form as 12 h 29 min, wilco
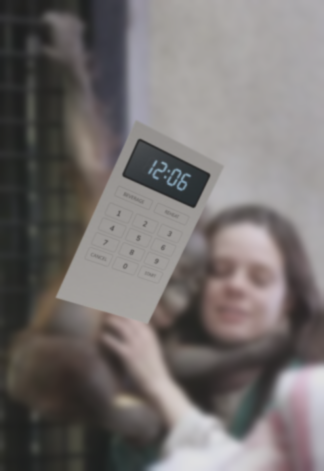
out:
12 h 06 min
